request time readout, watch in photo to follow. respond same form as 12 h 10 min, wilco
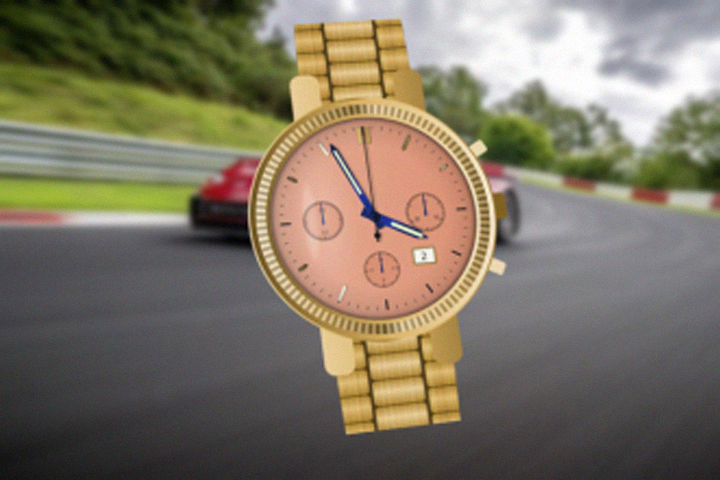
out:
3 h 56 min
